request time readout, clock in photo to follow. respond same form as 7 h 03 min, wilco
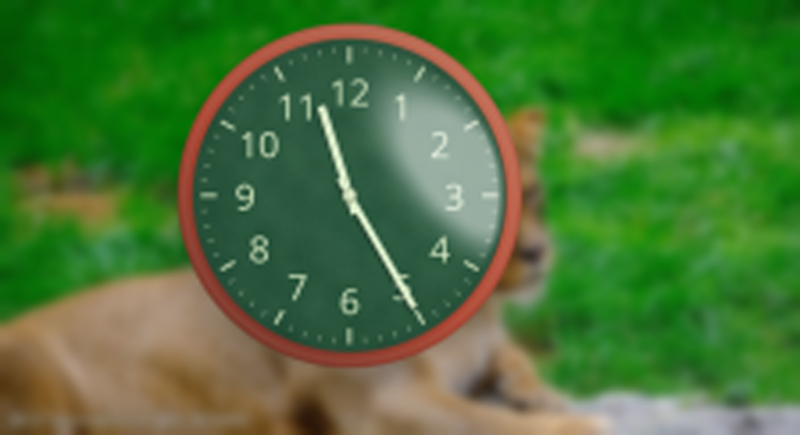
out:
11 h 25 min
